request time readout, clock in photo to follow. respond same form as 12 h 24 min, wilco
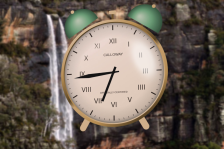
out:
6 h 44 min
